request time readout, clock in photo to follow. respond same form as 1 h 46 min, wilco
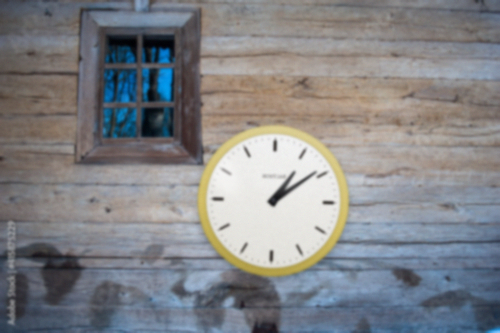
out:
1 h 09 min
